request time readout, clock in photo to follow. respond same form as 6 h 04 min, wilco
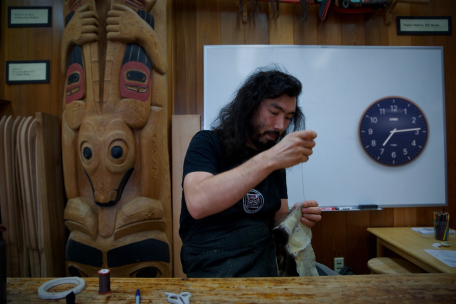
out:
7 h 14 min
